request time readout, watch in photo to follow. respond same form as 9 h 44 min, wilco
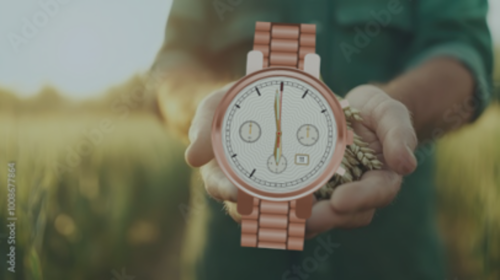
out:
5 h 59 min
